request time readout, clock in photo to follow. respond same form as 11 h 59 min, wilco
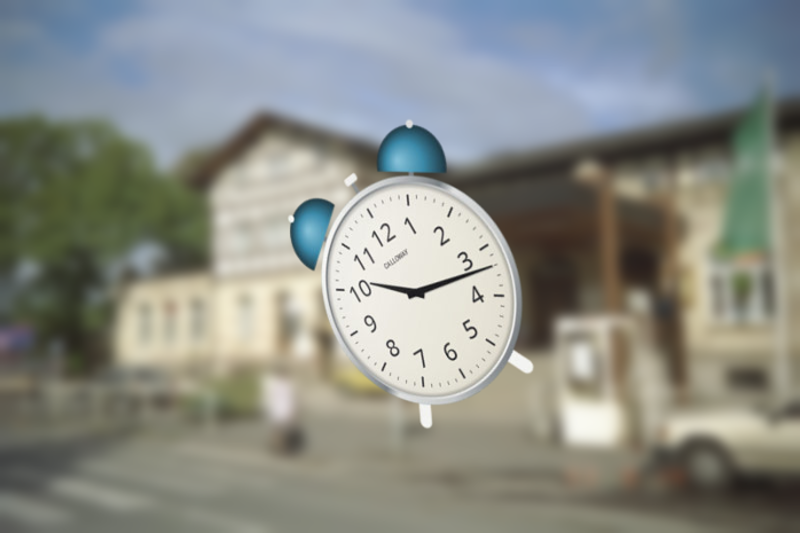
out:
10 h 17 min
